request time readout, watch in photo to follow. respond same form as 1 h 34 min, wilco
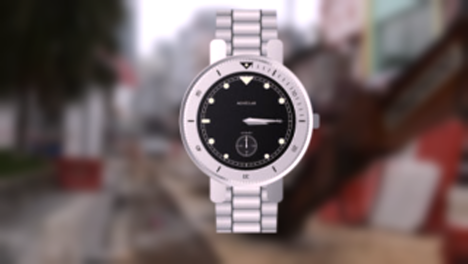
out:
3 h 15 min
